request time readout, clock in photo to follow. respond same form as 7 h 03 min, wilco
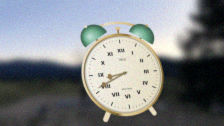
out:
8 h 41 min
